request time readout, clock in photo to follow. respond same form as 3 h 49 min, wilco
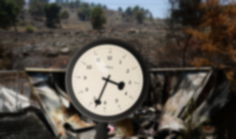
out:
3 h 33 min
